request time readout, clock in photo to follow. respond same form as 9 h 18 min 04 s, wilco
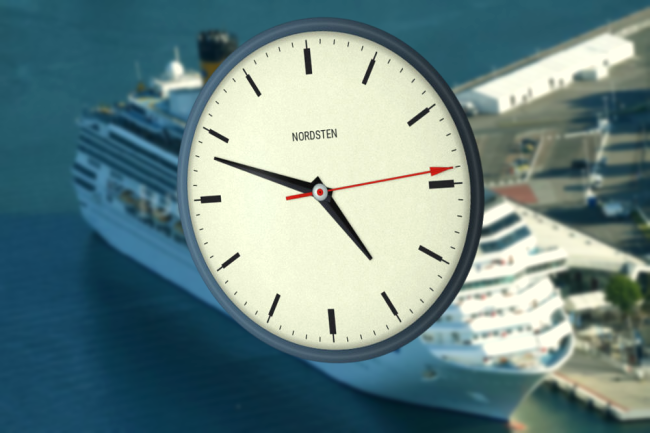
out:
4 h 48 min 14 s
